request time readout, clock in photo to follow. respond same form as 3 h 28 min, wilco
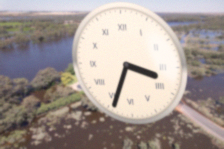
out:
3 h 34 min
